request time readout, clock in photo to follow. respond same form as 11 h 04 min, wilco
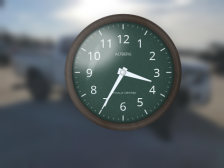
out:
3 h 35 min
